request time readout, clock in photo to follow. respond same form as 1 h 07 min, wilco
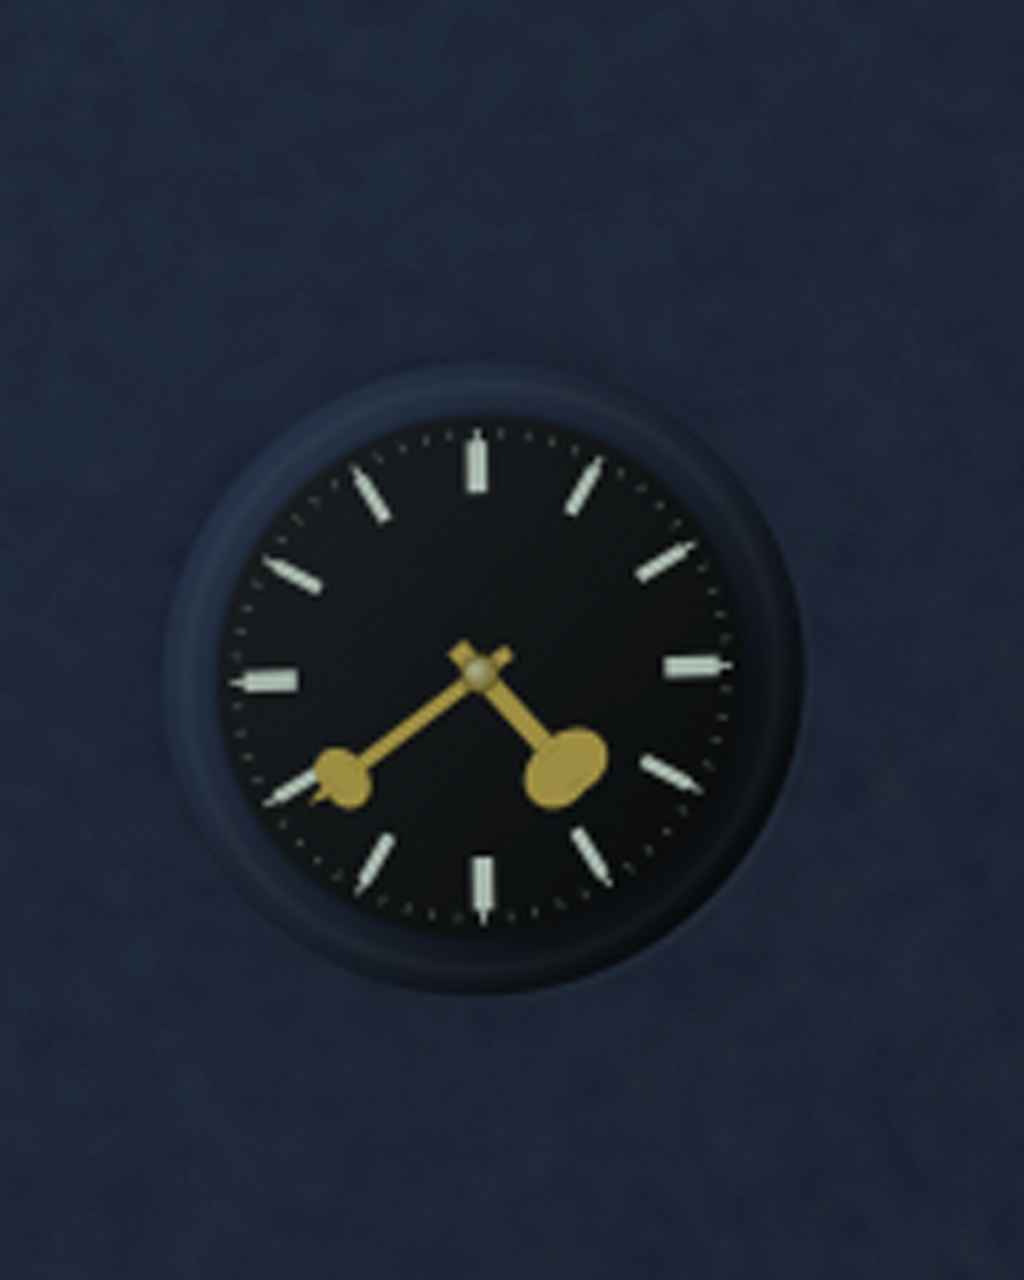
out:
4 h 39 min
